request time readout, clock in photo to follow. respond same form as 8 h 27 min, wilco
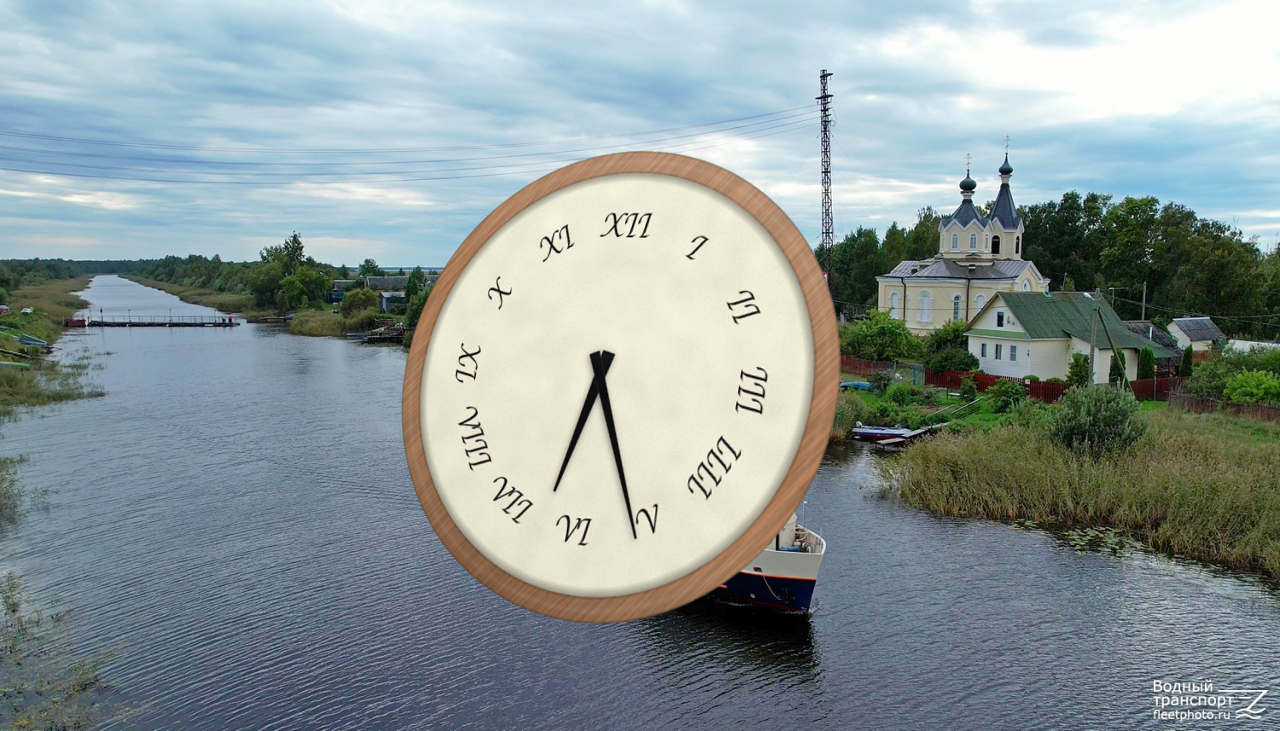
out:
6 h 26 min
